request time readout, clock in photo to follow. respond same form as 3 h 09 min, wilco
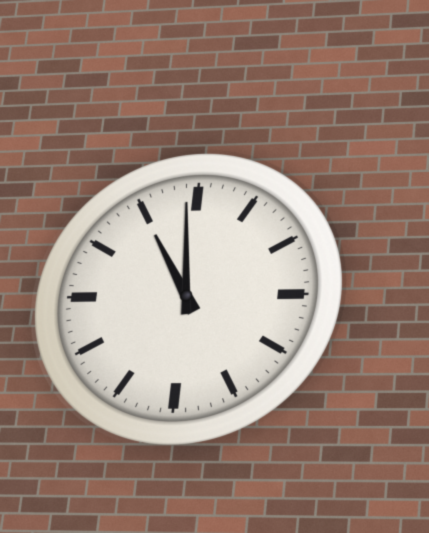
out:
10 h 59 min
